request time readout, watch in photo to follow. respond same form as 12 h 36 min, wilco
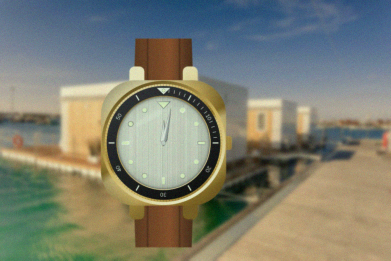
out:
12 h 02 min
